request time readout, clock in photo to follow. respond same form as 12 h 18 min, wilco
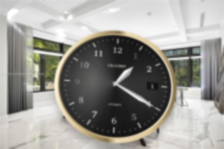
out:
1 h 20 min
